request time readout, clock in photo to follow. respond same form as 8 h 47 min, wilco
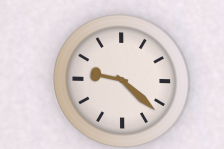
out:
9 h 22 min
